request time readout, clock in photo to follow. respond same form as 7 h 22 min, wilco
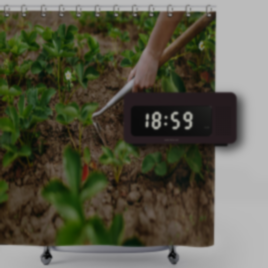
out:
18 h 59 min
